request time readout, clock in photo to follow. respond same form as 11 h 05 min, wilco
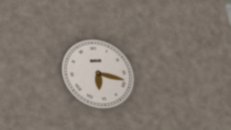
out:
6 h 18 min
